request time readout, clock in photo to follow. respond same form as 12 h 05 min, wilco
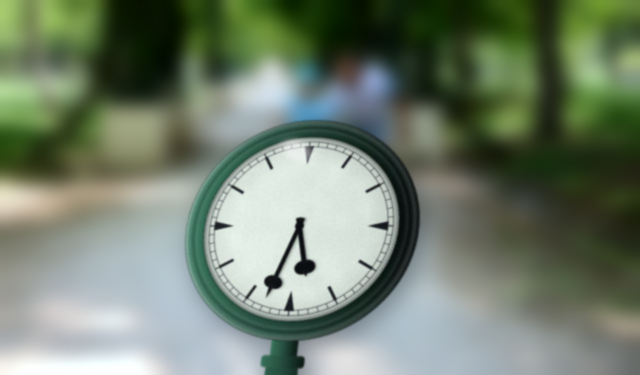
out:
5 h 33 min
